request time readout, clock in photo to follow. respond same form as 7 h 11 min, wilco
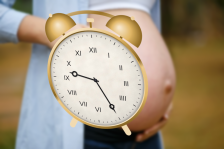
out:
9 h 25 min
